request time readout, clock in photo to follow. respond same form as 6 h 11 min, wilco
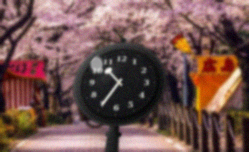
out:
10 h 35 min
